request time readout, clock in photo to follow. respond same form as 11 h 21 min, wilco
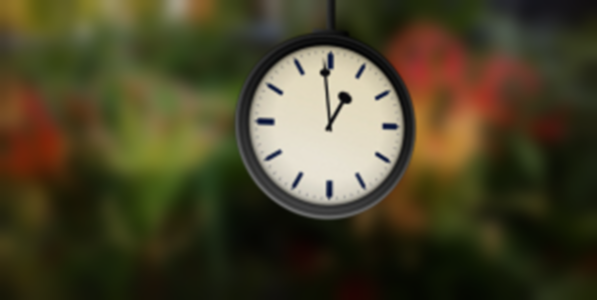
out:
12 h 59 min
